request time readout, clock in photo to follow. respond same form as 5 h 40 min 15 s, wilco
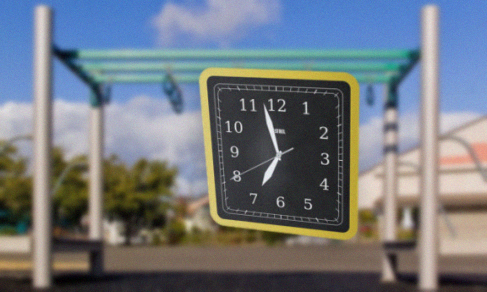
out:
6 h 57 min 40 s
